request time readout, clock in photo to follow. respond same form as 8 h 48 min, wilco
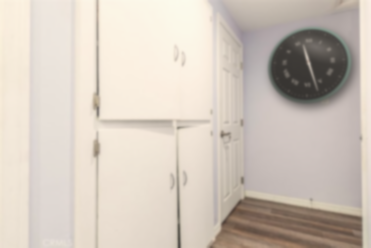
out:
11 h 27 min
